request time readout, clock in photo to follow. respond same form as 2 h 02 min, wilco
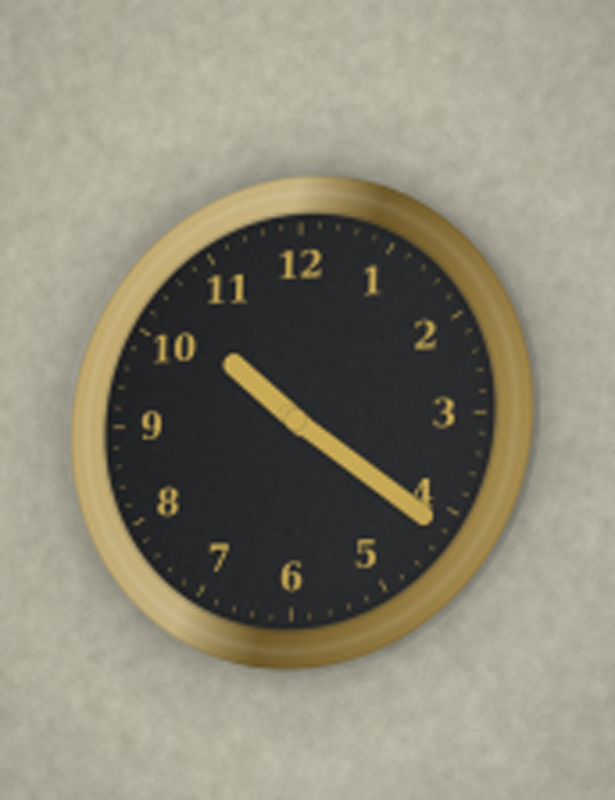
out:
10 h 21 min
